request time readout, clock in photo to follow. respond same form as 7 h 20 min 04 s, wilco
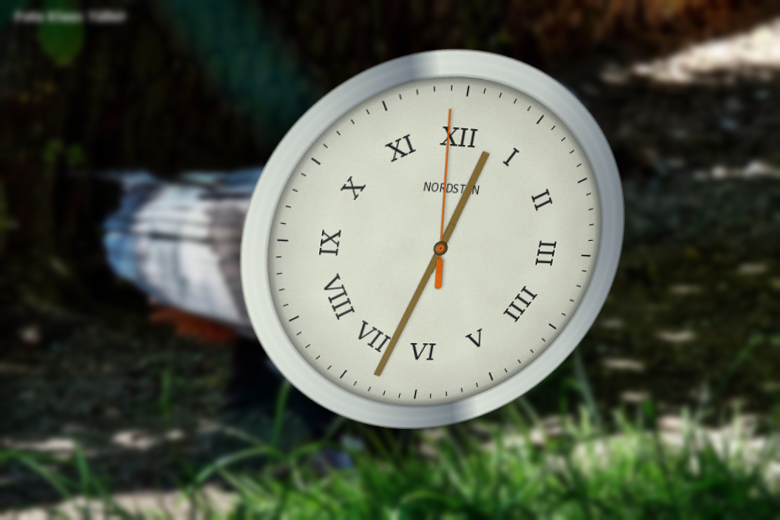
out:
12 h 32 min 59 s
